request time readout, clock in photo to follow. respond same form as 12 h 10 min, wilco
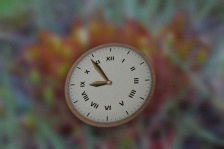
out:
8 h 54 min
